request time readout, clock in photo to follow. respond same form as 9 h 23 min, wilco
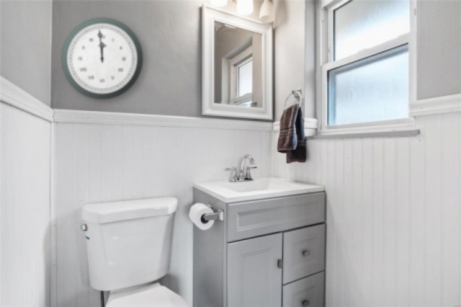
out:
11 h 59 min
